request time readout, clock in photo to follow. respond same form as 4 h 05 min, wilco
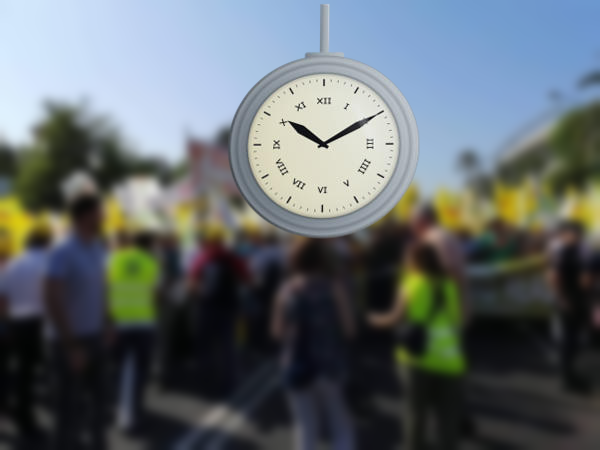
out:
10 h 10 min
